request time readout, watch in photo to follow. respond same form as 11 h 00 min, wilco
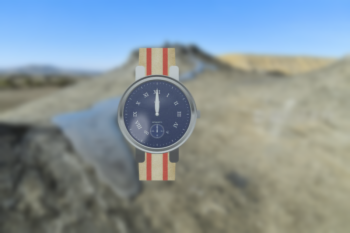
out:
12 h 00 min
